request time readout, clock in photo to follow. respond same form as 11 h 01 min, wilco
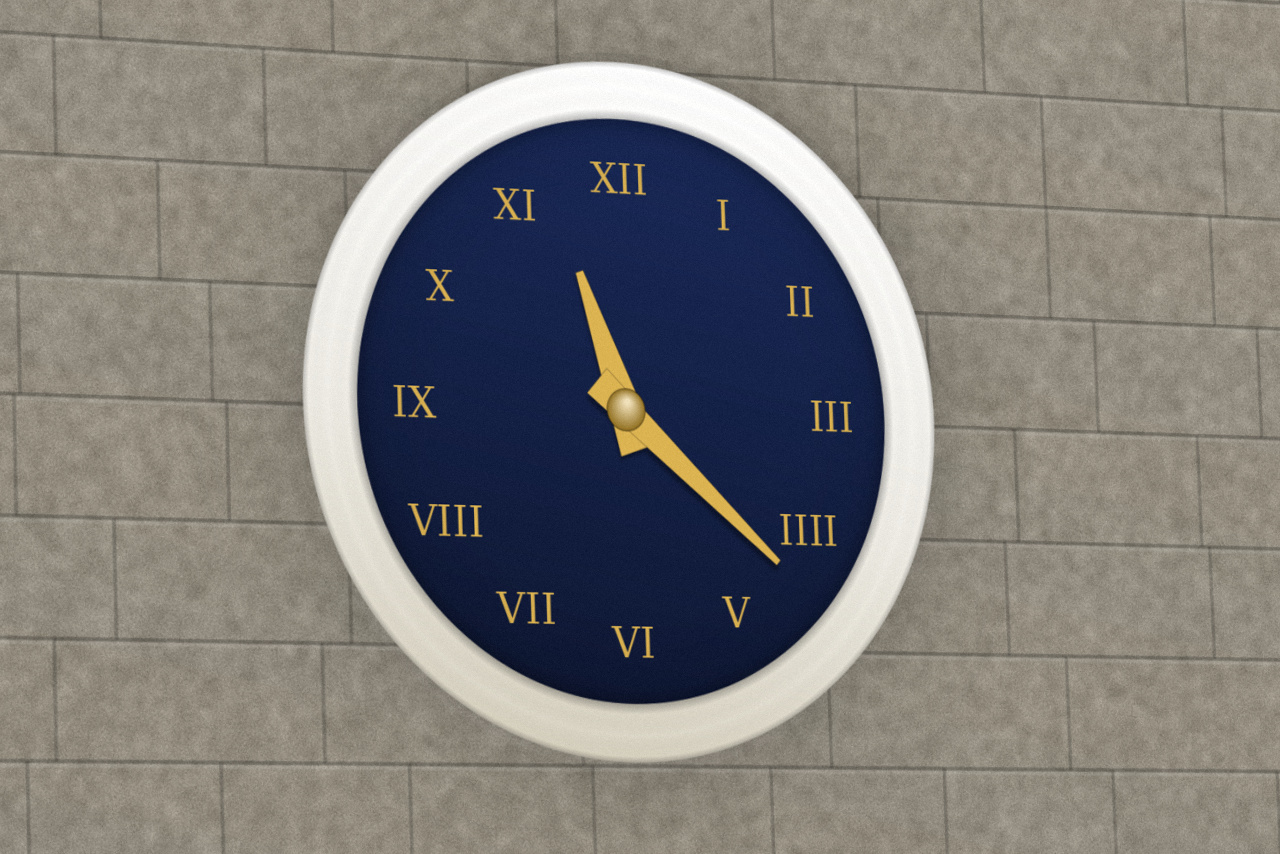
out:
11 h 22 min
